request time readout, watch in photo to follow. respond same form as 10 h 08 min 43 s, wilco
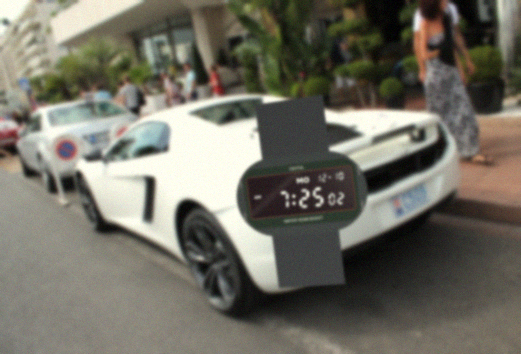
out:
7 h 25 min 02 s
